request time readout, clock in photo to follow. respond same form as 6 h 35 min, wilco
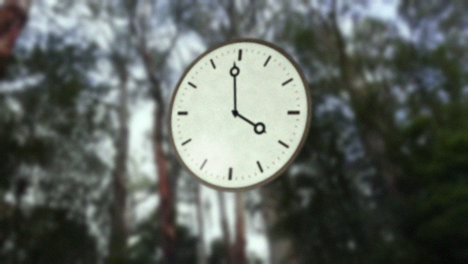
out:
3 h 59 min
